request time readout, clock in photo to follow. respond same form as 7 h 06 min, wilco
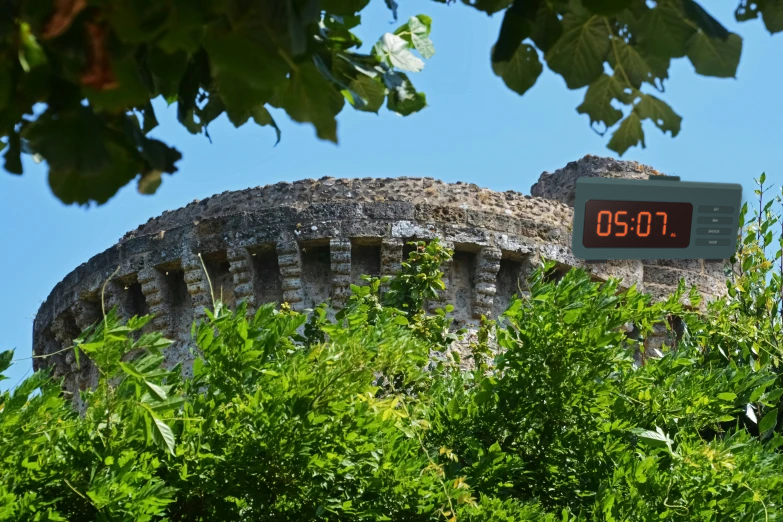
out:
5 h 07 min
